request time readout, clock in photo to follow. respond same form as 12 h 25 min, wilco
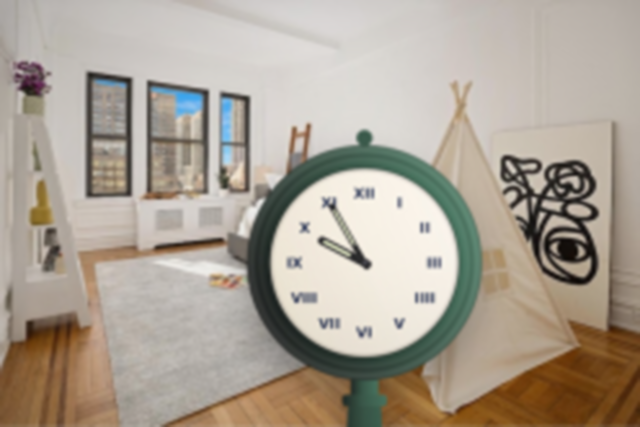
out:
9 h 55 min
